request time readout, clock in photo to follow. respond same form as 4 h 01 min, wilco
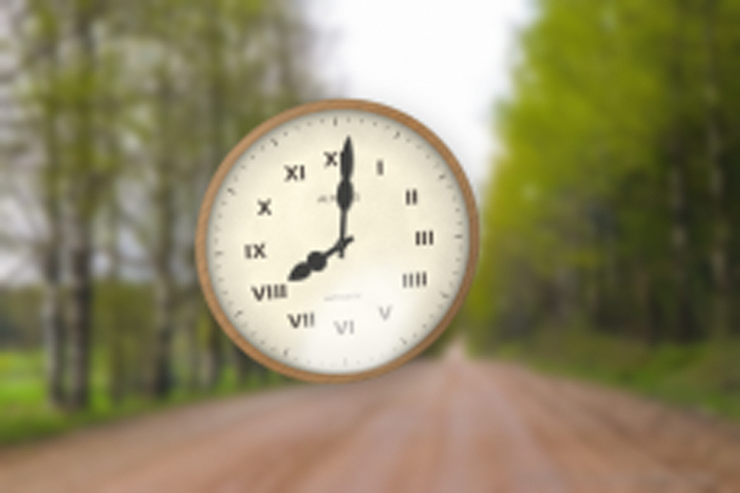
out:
8 h 01 min
